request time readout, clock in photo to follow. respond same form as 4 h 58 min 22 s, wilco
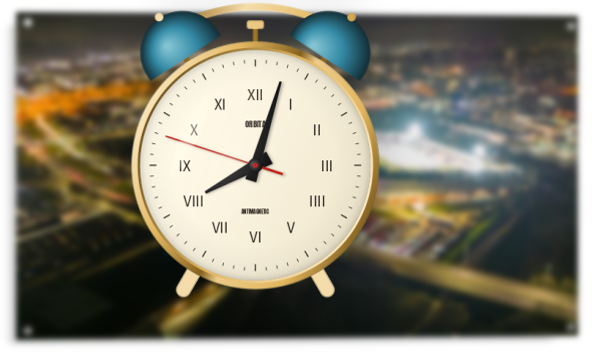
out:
8 h 02 min 48 s
